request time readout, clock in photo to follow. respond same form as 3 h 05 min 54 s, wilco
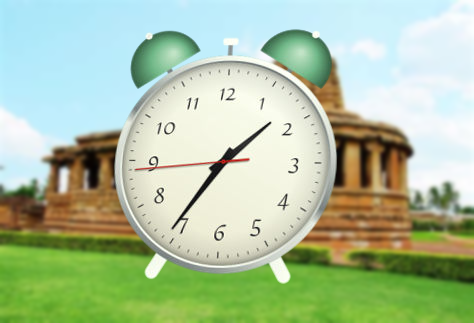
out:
1 h 35 min 44 s
